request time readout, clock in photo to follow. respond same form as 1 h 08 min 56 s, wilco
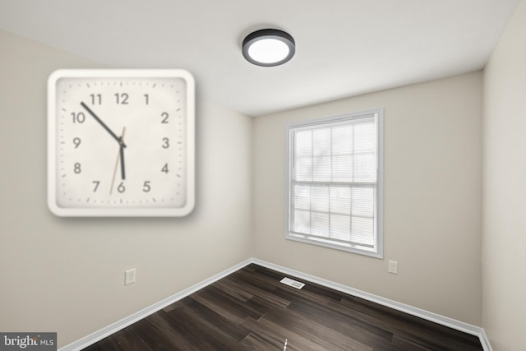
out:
5 h 52 min 32 s
